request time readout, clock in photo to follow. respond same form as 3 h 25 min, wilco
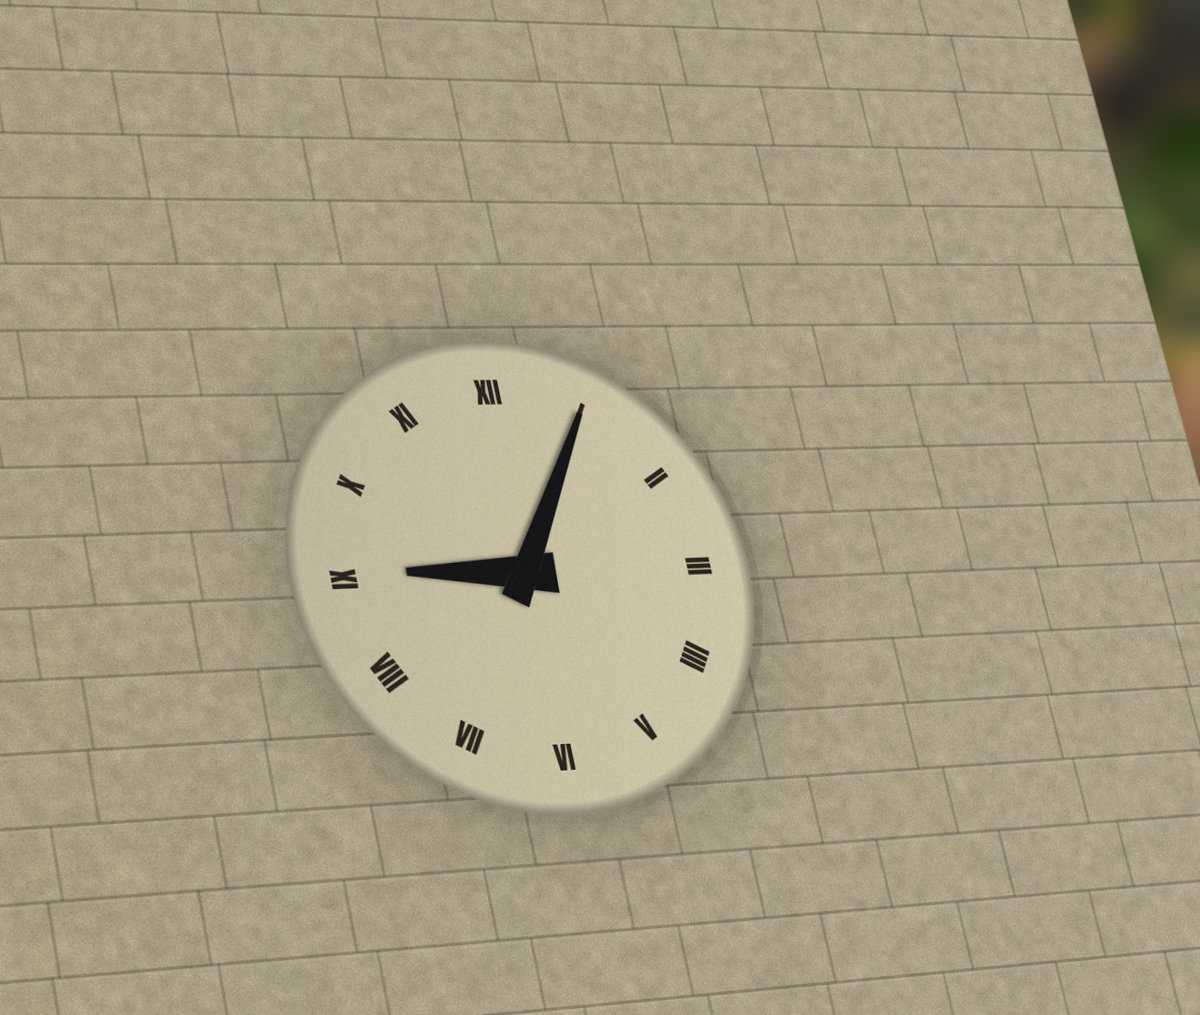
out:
9 h 05 min
